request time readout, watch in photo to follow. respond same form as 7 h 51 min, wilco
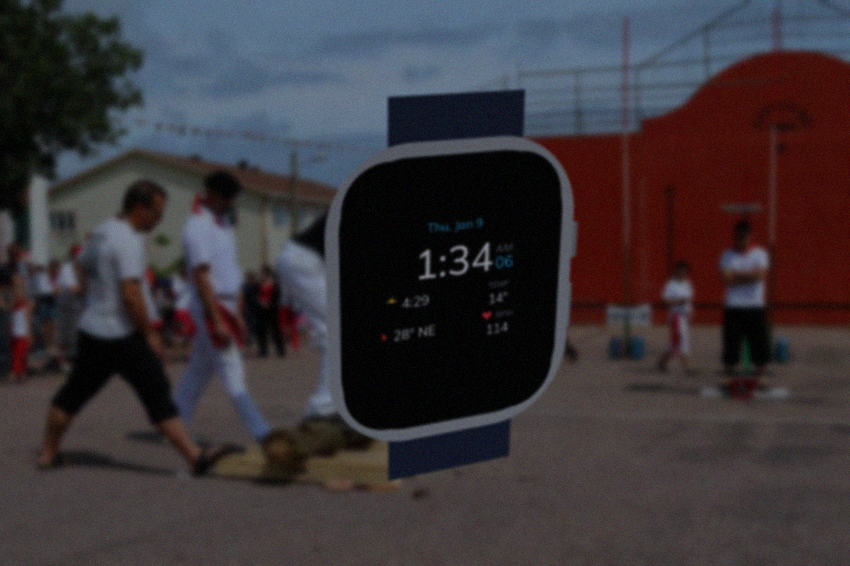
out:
1 h 34 min
